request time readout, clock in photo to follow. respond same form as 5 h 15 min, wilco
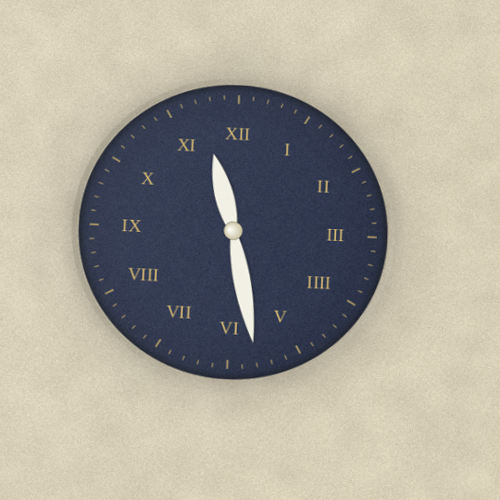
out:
11 h 28 min
